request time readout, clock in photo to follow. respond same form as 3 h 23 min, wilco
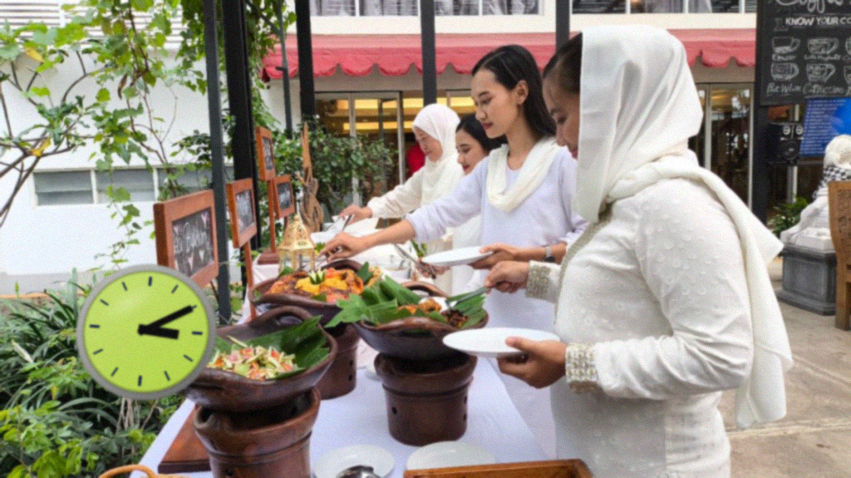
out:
3 h 10 min
